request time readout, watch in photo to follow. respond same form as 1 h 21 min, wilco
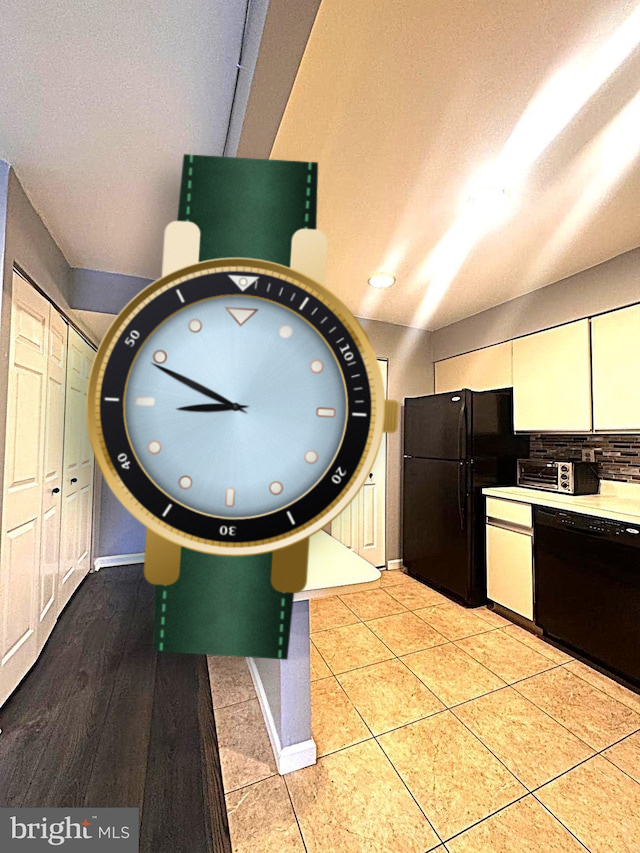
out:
8 h 49 min
